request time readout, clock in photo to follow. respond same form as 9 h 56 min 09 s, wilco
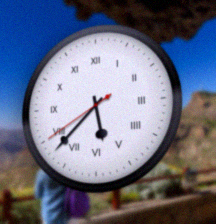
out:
5 h 37 min 40 s
